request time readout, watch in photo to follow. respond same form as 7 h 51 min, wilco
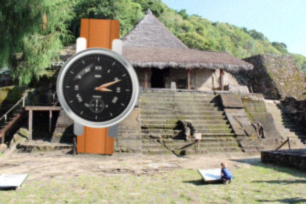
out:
3 h 11 min
